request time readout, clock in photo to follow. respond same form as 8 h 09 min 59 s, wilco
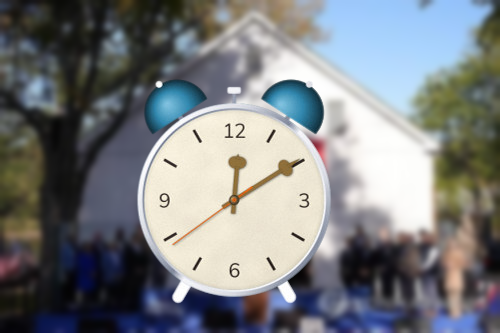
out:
12 h 09 min 39 s
